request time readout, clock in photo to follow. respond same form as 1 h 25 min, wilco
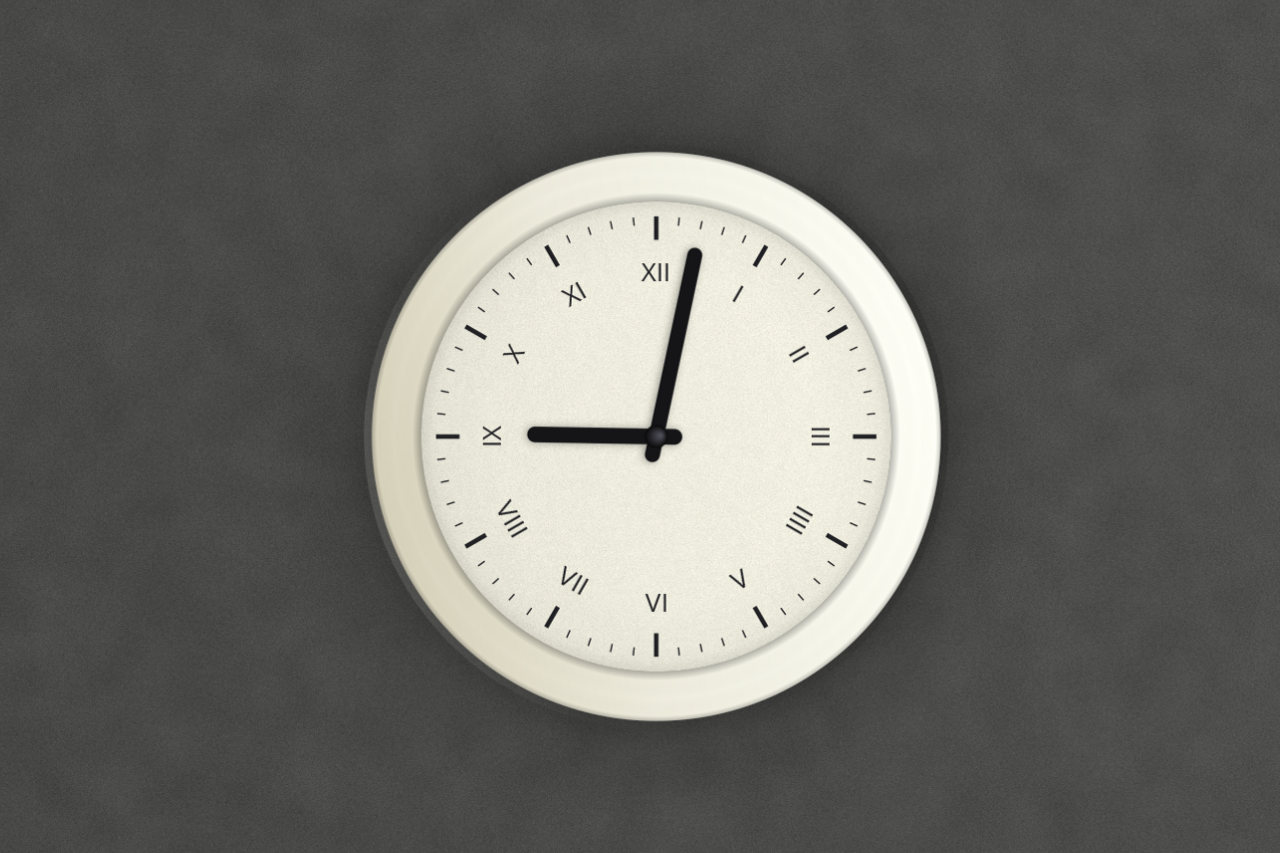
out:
9 h 02 min
